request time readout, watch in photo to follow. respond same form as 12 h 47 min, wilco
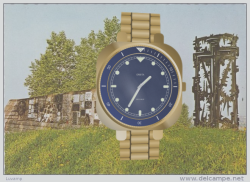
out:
1 h 35 min
